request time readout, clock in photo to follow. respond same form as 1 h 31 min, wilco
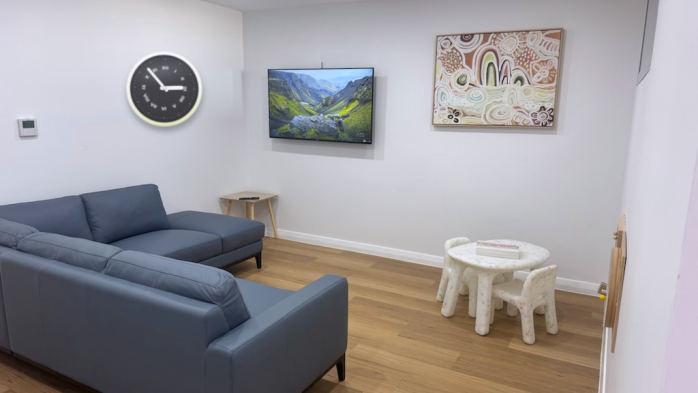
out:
2 h 53 min
